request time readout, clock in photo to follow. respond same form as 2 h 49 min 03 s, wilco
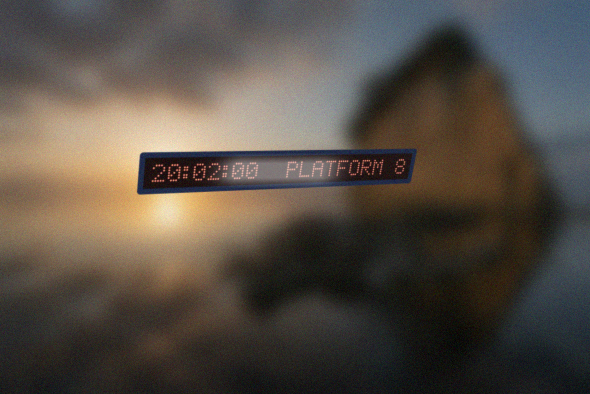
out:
20 h 02 min 00 s
